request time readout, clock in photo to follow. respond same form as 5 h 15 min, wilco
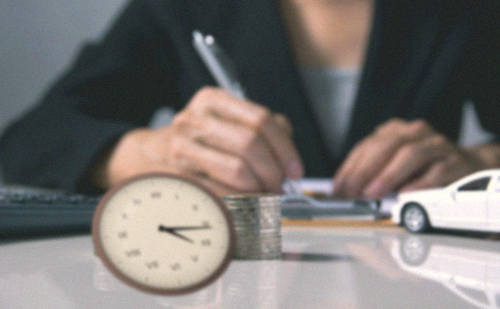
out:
4 h 16 min
